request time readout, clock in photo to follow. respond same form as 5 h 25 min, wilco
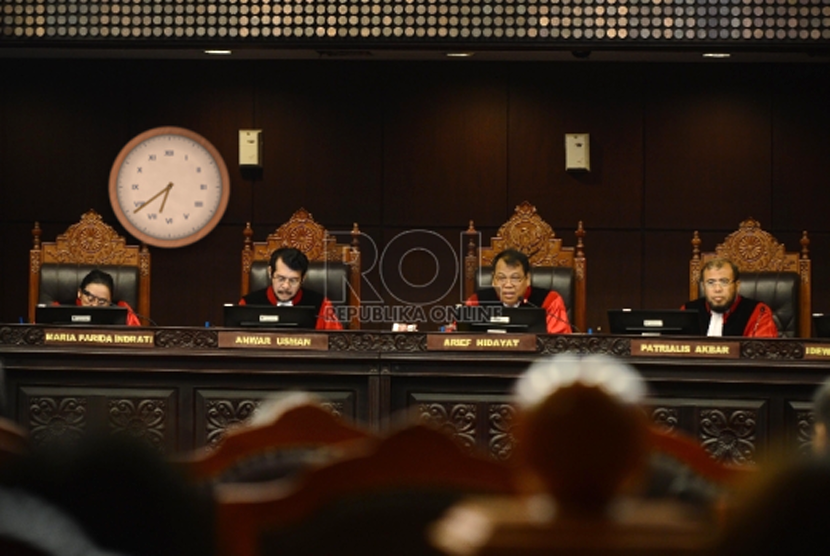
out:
6 h 39 min
